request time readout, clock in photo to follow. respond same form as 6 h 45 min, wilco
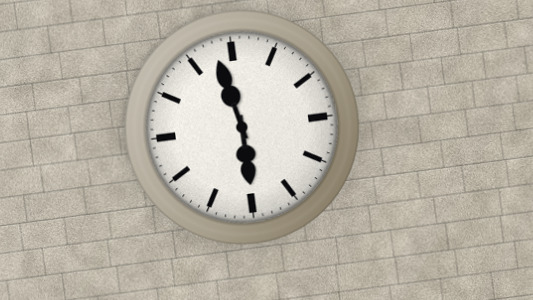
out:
5 h 58 min
